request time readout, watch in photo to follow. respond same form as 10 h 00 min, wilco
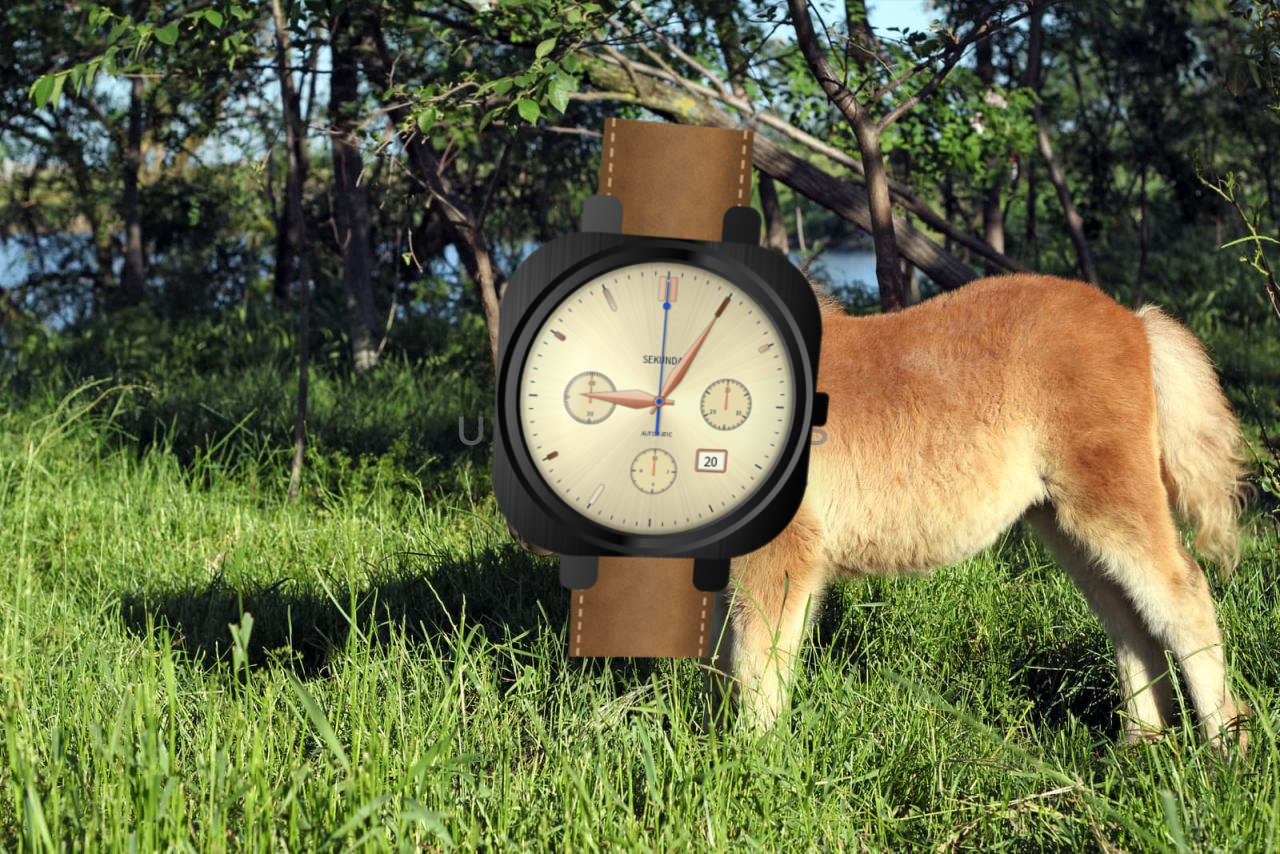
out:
9 h 05 min
